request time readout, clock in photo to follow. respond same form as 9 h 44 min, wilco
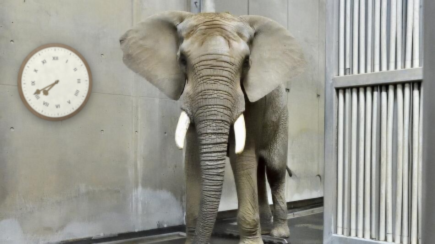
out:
7 h 41 min
